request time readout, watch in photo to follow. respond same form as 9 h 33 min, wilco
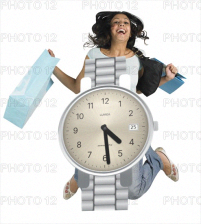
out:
4 h 29 min
